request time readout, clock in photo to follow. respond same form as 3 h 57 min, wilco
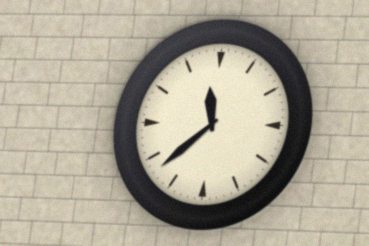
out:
11 h 38 min
